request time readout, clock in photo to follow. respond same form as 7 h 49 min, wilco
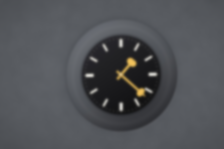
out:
1 h 22 min
